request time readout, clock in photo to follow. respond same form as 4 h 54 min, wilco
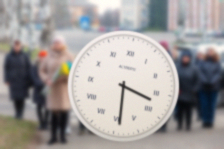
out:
3 h 29 min
